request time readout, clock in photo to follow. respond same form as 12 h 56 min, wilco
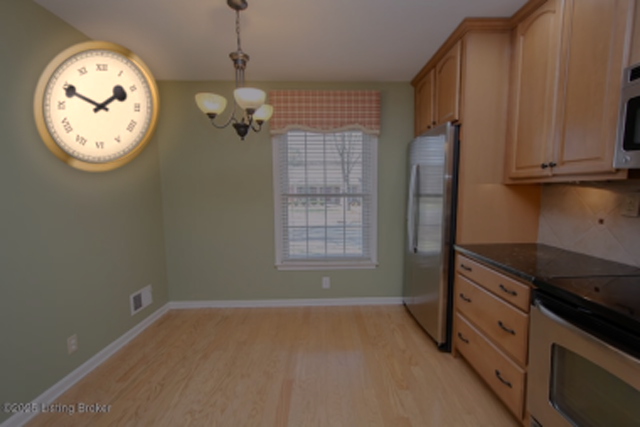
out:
1 h 49 min
